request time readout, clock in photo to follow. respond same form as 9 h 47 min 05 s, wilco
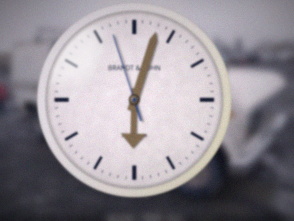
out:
6 h 02 min 57 s
